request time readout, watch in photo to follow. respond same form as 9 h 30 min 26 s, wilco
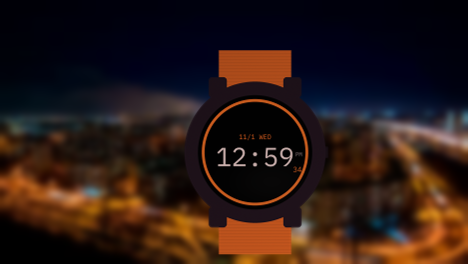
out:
12 h 59 min 34 s
